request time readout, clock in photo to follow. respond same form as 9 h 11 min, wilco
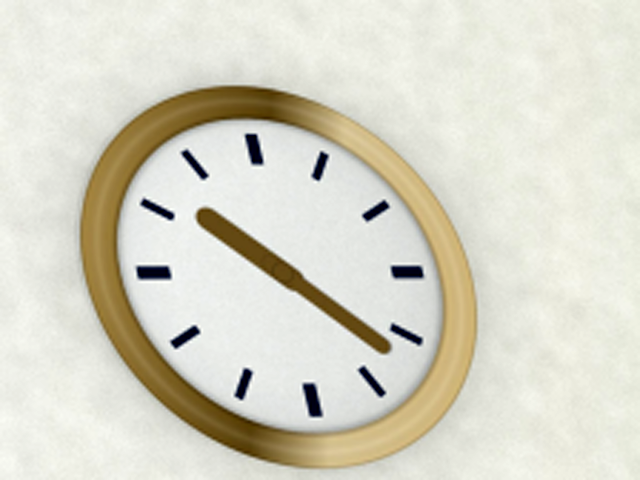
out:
10 h 22 min
